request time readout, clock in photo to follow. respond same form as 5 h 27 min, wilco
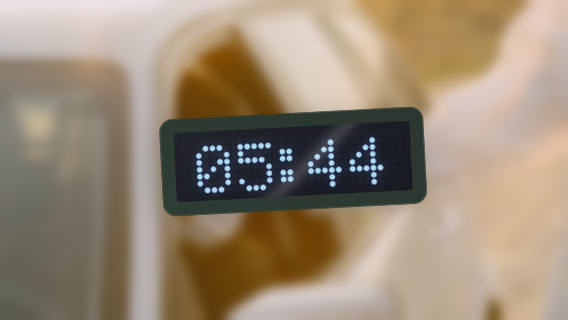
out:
5 h 44 min
